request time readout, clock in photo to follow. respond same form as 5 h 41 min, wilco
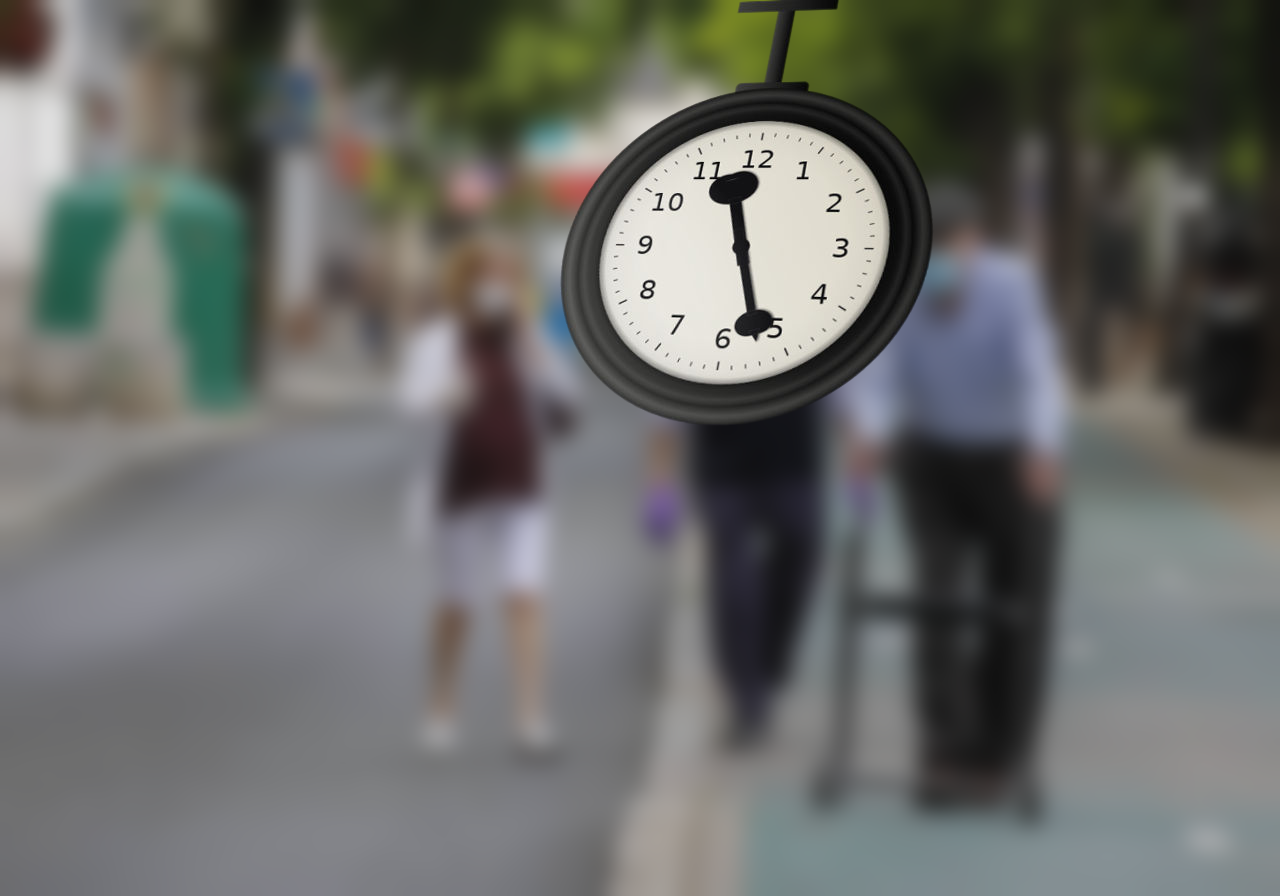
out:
11 h 27 min
